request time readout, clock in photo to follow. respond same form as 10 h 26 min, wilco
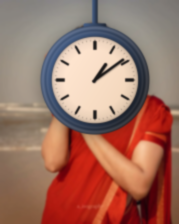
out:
1 h 09 min
